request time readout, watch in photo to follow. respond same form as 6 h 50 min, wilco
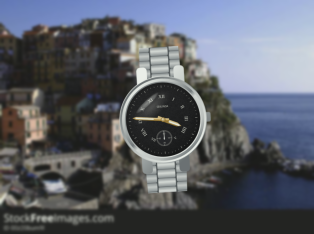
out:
3 h 46 min
